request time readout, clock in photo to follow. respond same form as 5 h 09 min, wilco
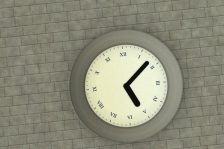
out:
5 h 08 min
